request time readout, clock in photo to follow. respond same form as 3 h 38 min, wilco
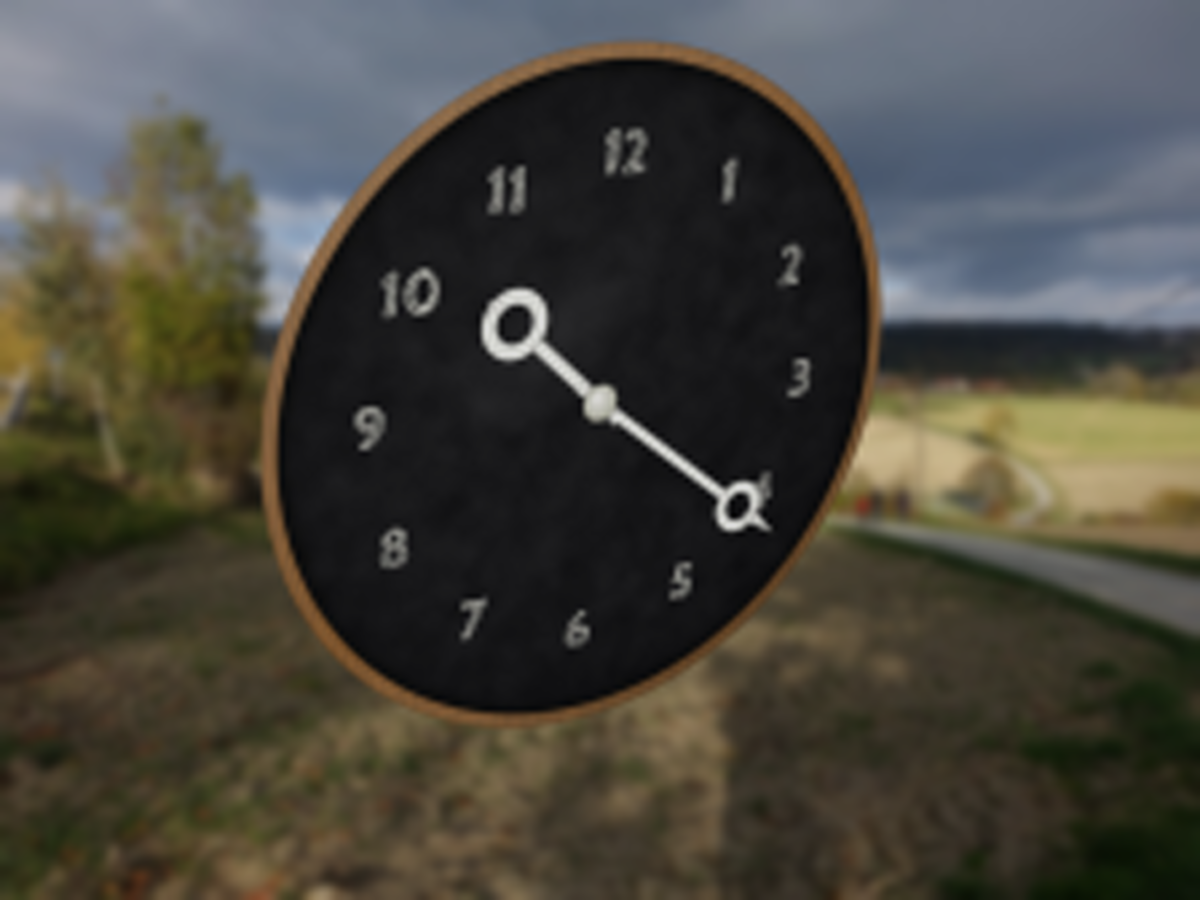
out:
10 h 21 min
